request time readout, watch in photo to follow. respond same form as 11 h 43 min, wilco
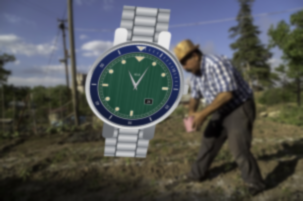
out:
11 h 04 min
